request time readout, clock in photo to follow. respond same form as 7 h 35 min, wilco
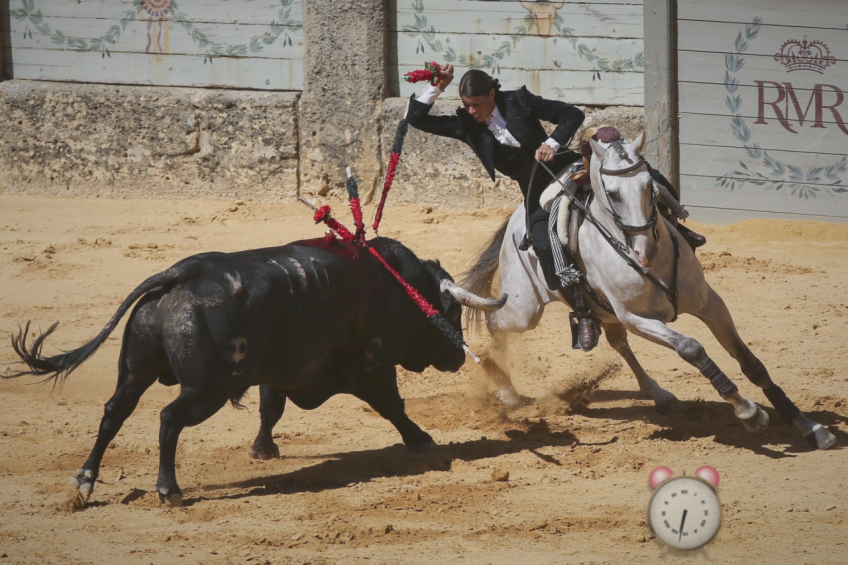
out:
6 h 32 min
